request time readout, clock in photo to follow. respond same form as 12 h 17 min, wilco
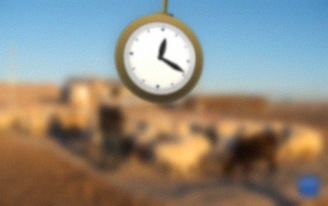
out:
12 h 19 min
